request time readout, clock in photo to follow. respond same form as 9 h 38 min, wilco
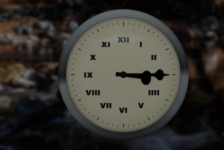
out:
3 h 15 min
